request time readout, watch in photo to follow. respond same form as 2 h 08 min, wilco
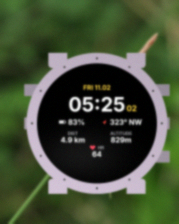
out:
5 h 25 min
